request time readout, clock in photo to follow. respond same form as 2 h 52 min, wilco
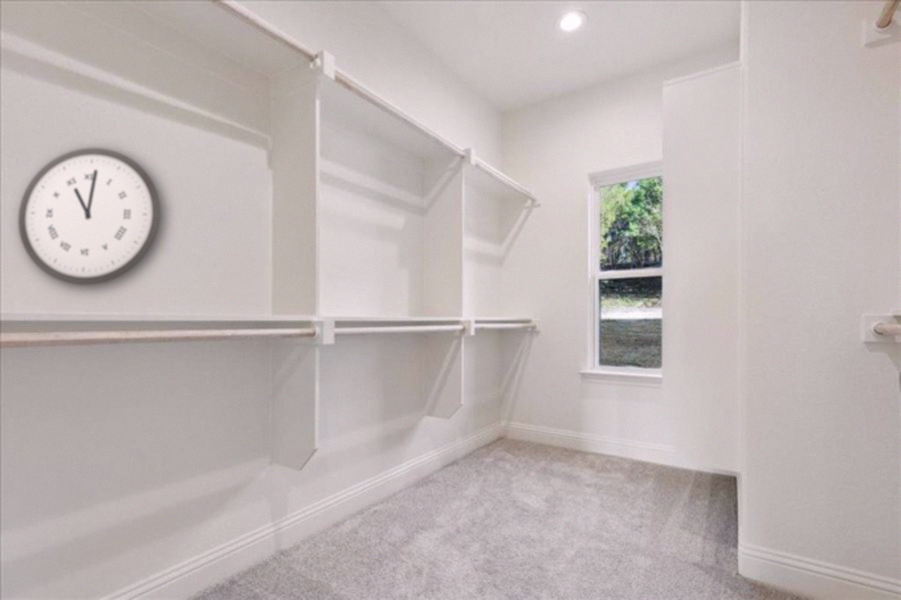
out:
11 h 01 min
